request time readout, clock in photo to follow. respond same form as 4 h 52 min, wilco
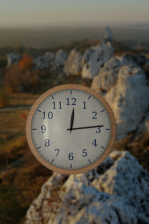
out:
12 h 14 min
